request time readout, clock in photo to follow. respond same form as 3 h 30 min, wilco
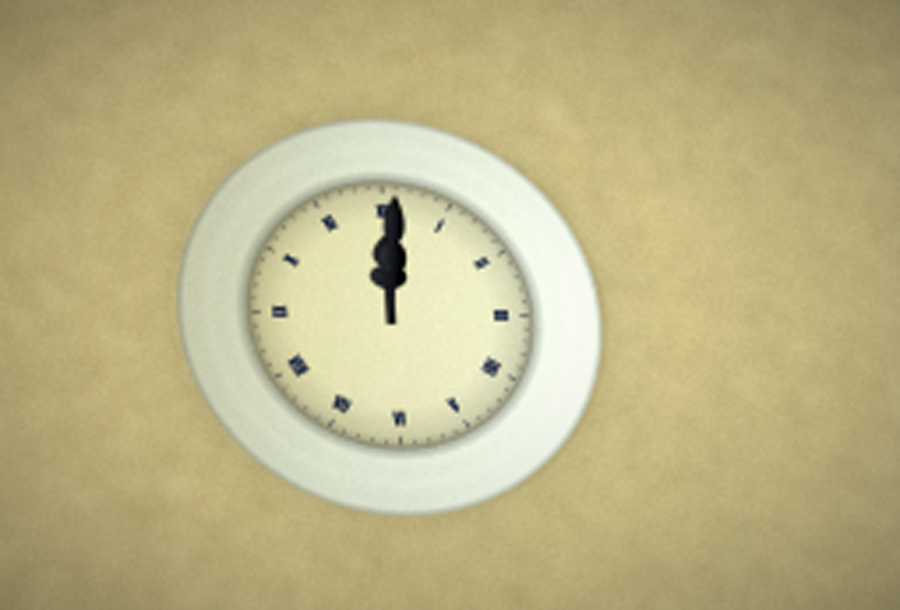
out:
12 h 01 min
